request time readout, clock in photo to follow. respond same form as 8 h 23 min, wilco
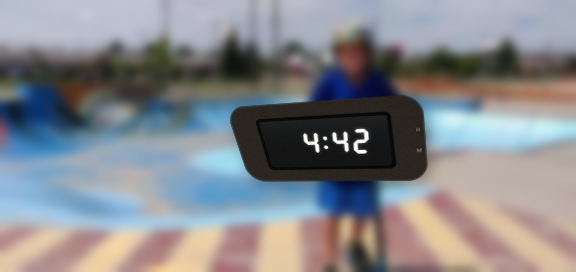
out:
4 h 42 min
